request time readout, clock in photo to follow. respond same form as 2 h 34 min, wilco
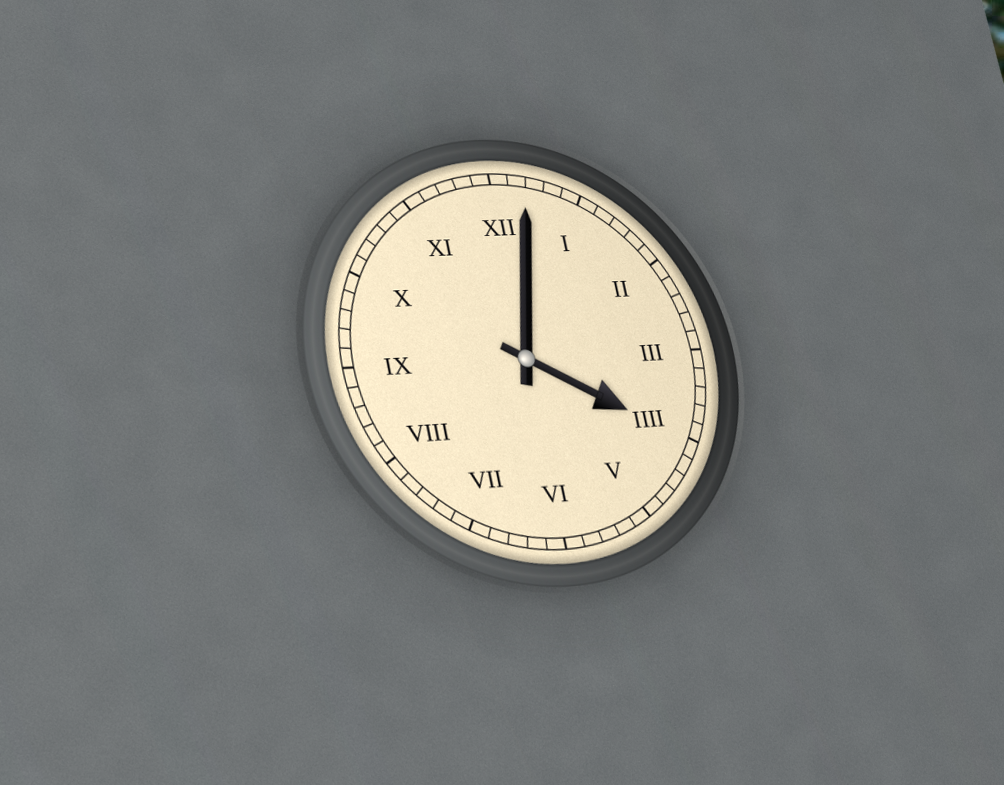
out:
4 h 02 min
